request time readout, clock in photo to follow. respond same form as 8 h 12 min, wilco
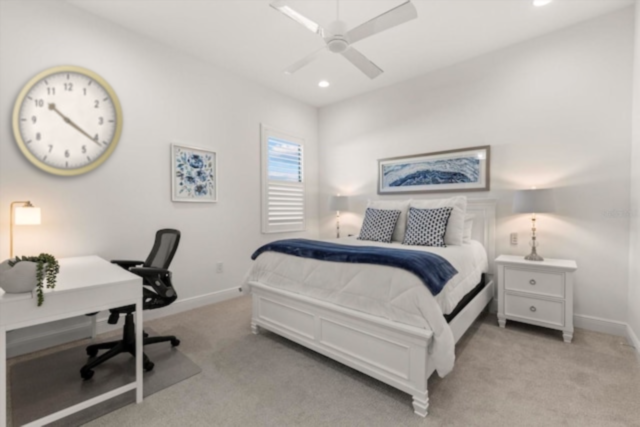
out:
10 h 21 min
